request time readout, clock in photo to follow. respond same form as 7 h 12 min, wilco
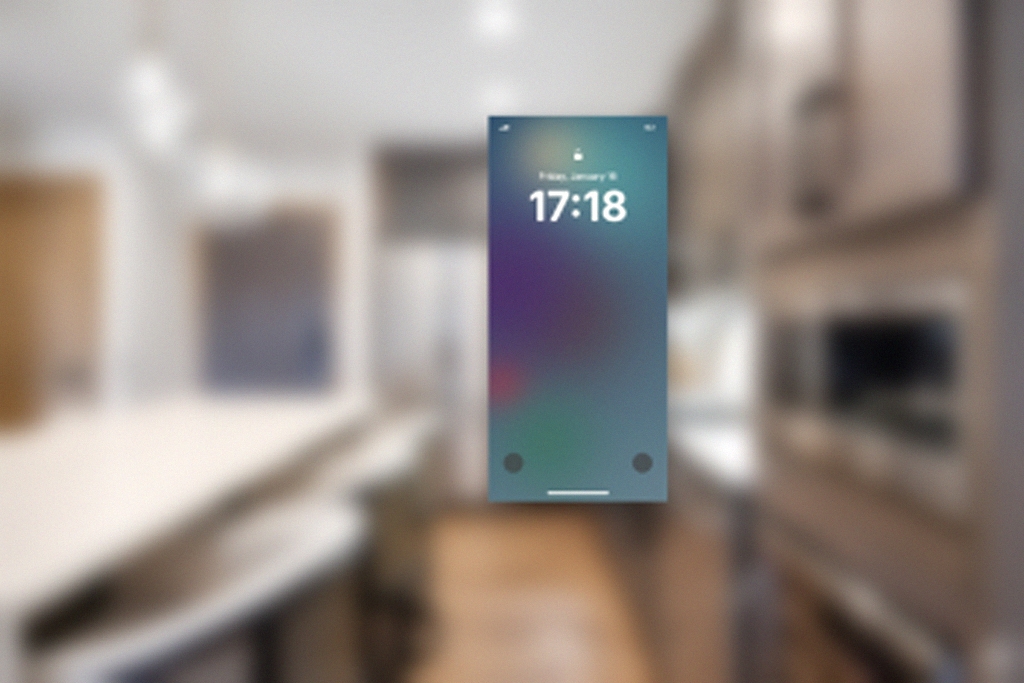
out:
17 h 18 min
